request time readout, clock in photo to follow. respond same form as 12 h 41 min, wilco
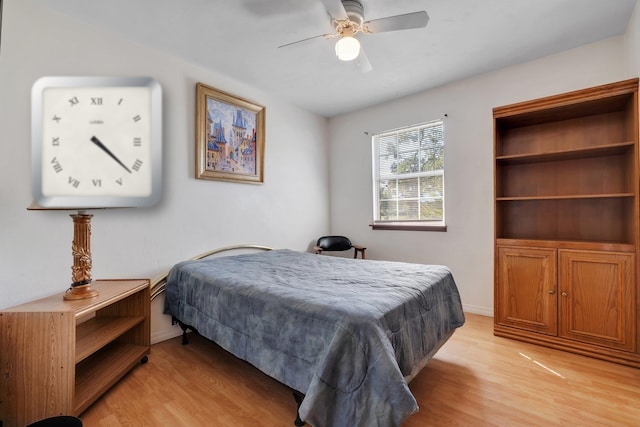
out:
4 h 22 min
